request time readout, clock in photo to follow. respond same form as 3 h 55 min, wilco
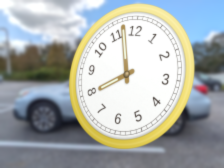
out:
7 h 57 min
